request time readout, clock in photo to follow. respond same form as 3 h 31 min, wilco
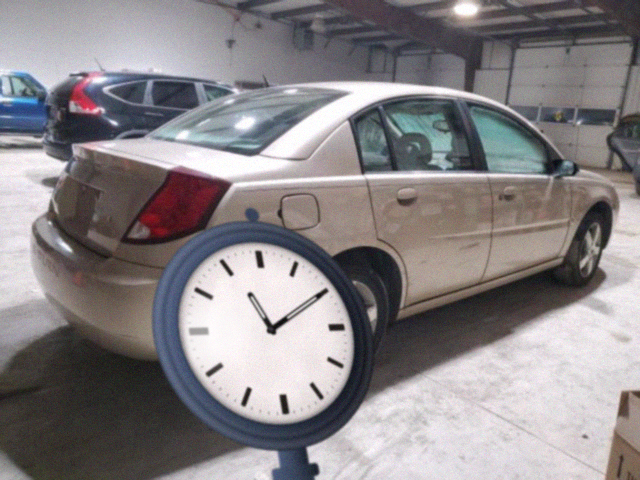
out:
11 h 10 min
